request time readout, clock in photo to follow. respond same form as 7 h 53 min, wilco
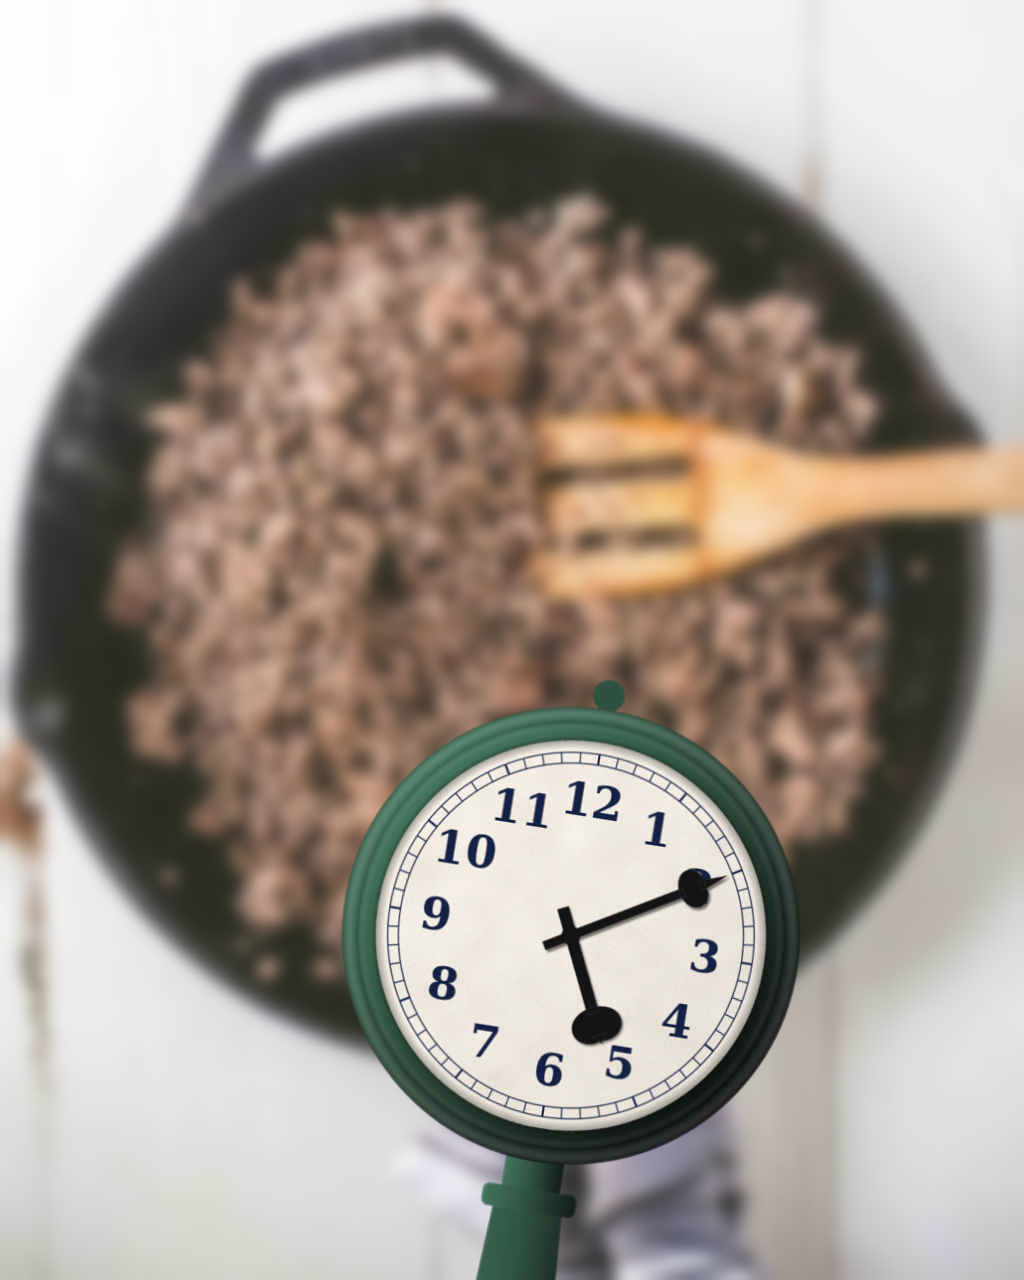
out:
5 h 10 min
